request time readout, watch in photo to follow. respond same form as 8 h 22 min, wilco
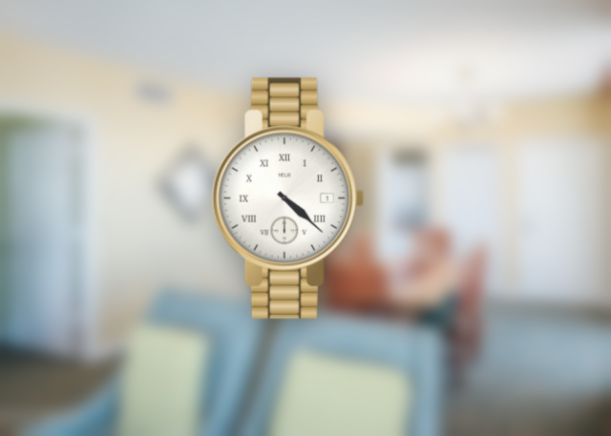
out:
4 h 22 min
